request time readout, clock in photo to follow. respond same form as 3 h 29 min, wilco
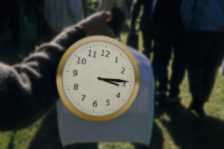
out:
3 h 14 min
